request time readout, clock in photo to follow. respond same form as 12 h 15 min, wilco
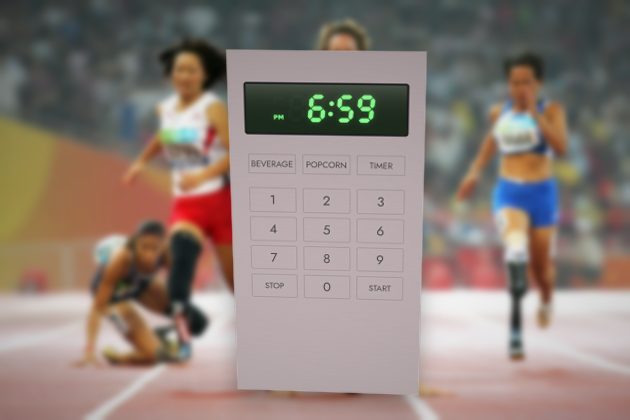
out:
6 h 59 min
